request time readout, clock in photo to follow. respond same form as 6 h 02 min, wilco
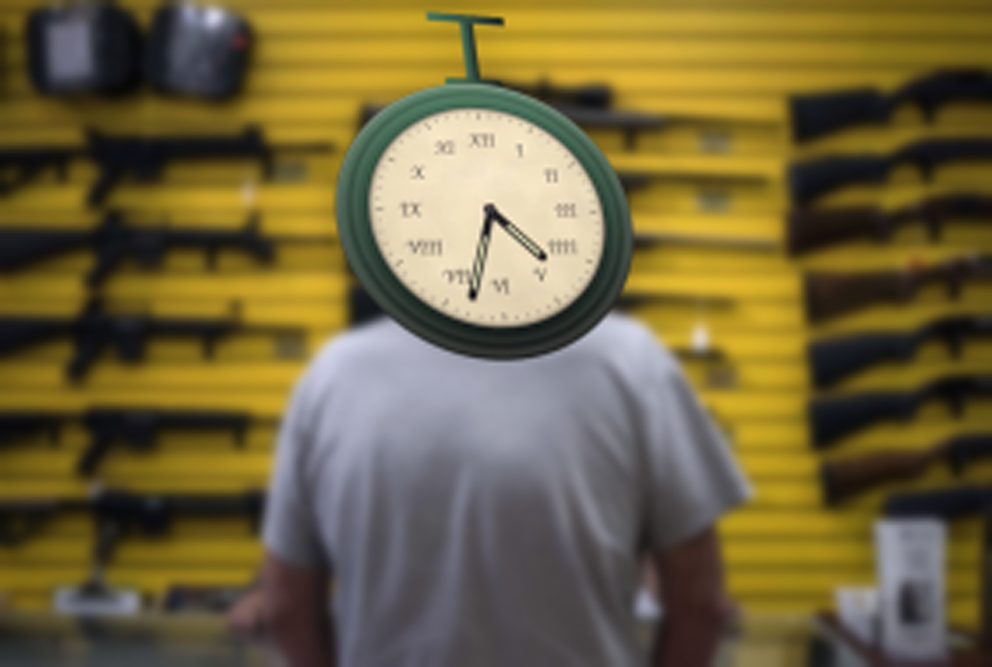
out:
4 h 33 min
